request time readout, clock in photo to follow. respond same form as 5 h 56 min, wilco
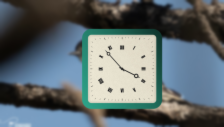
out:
3 h 53 min
